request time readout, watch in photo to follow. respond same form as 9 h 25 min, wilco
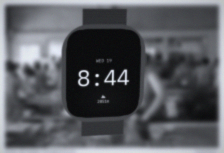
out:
8 h 44 min
